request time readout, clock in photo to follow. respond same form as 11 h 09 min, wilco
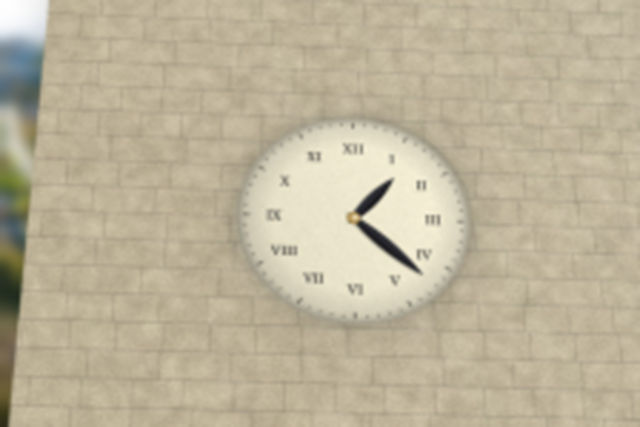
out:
1 h 22 min
